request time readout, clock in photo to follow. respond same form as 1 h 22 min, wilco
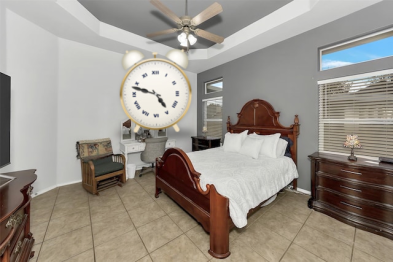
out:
4 h 48 min
